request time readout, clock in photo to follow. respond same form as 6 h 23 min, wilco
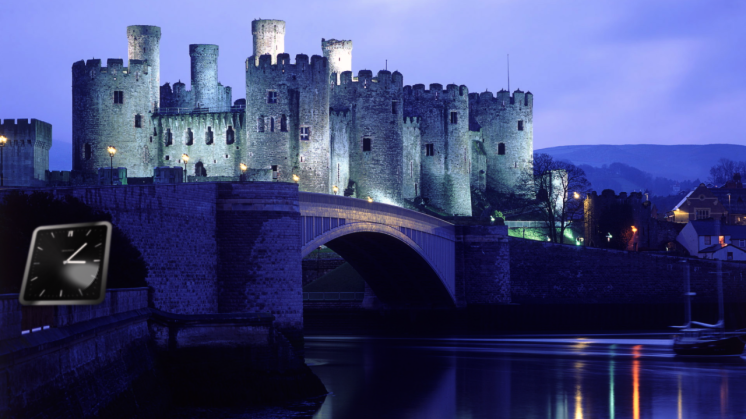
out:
3 h 07 min
